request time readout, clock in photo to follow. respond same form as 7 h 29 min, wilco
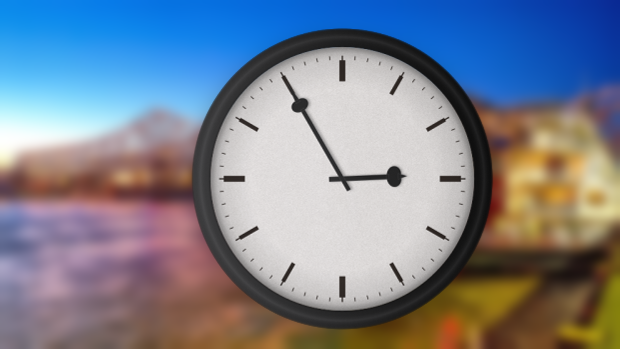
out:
2 h 55 min
